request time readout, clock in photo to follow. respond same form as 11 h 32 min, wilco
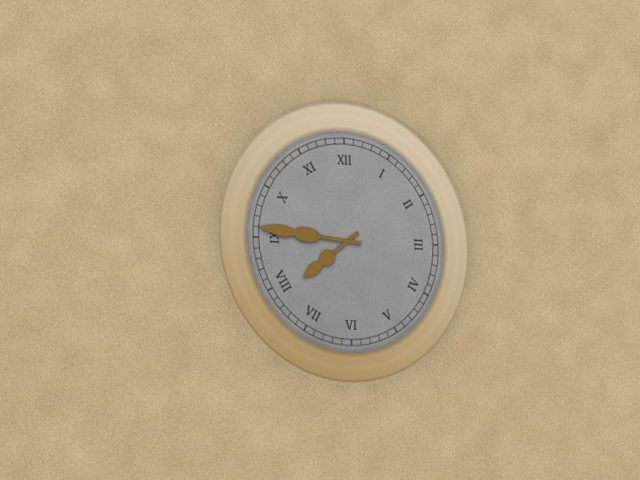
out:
7 h 46 min
